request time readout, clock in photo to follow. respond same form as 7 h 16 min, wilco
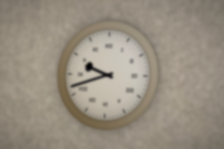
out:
9 h 42 min
